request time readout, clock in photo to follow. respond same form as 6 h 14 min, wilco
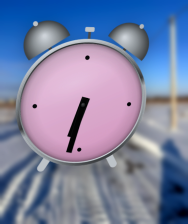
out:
6 h 32 min
